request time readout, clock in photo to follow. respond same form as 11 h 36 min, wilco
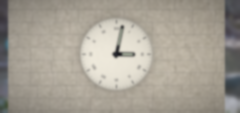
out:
3 h 02 min
